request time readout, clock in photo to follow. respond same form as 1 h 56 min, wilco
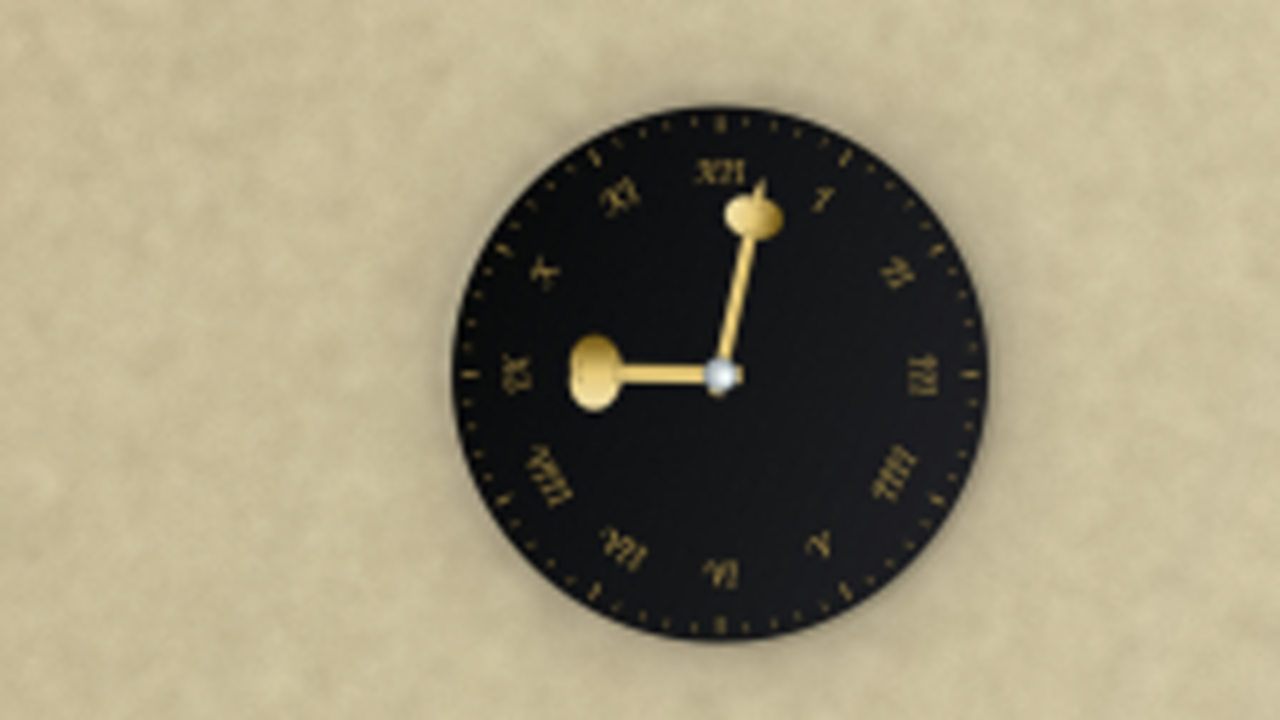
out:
9 h 02 min
